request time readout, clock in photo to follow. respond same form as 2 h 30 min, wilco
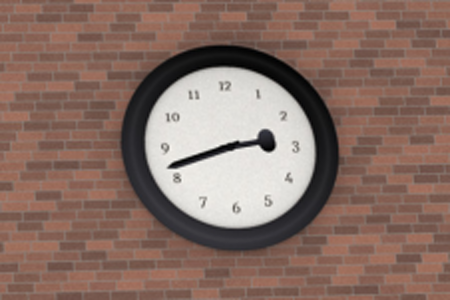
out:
2 h 42 min
